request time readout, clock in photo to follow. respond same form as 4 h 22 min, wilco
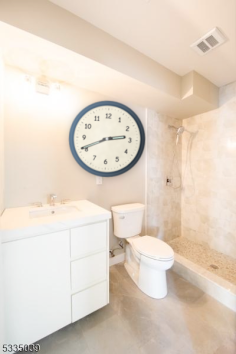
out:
2 h 41 min
